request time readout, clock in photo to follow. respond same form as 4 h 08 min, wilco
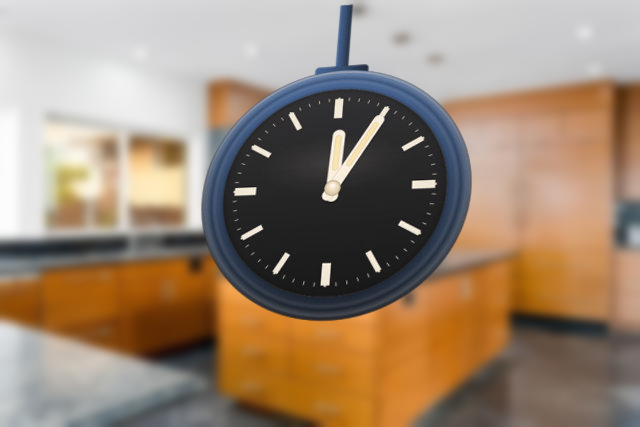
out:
12 h 05 min
